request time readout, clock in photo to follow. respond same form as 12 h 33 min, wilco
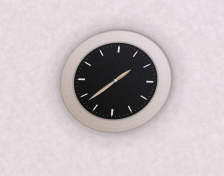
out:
1 h 38 min
